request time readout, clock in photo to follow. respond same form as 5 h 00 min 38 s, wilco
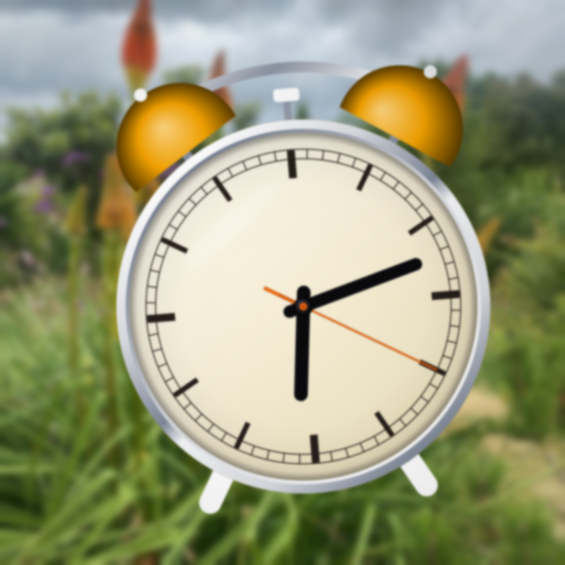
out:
6 h 12 min 20 s
